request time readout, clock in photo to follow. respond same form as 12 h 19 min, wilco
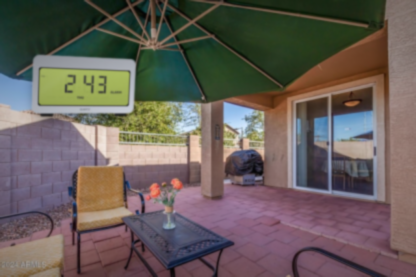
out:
2 h 43 min
